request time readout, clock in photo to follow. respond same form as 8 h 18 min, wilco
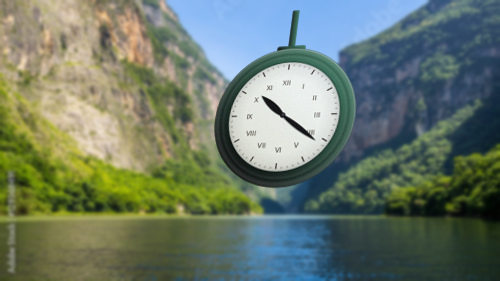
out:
10 h 21 min
